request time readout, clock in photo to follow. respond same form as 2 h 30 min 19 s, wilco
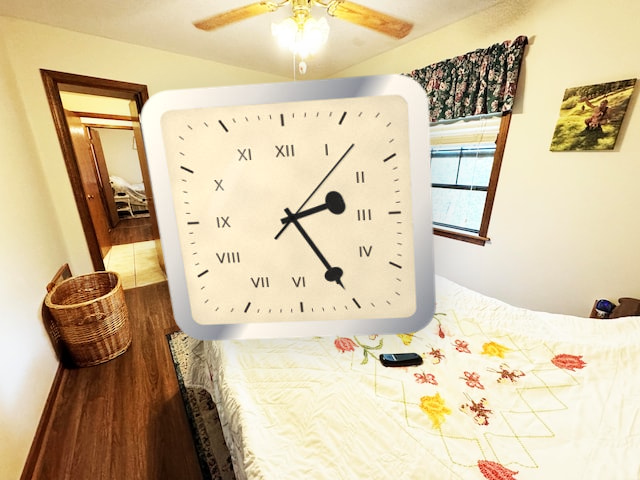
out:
2 h 25 min 07 s
